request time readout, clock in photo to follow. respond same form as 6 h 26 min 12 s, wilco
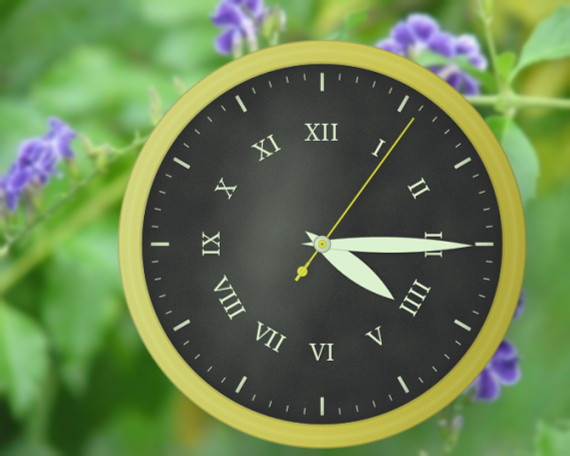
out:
4 h 15 min 06 s
